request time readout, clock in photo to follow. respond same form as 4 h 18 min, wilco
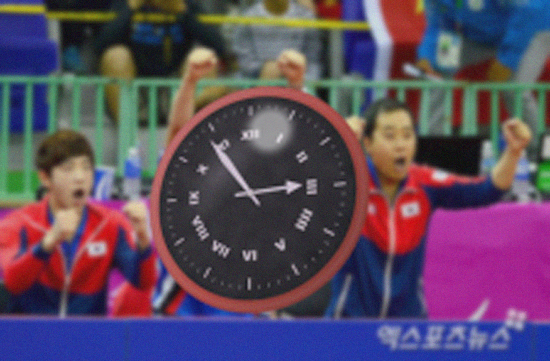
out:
2 h 54 min
